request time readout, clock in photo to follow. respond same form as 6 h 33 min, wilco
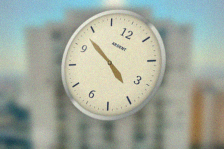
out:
3 h 48 min
